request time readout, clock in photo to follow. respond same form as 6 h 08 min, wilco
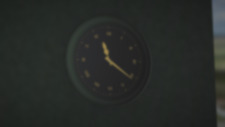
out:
11 h 21 min
